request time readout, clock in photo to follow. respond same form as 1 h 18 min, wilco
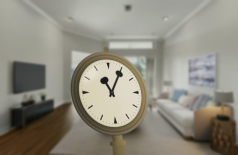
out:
11 h 05 min
